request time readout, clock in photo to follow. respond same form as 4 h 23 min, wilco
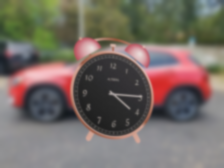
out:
4 h 15 min
